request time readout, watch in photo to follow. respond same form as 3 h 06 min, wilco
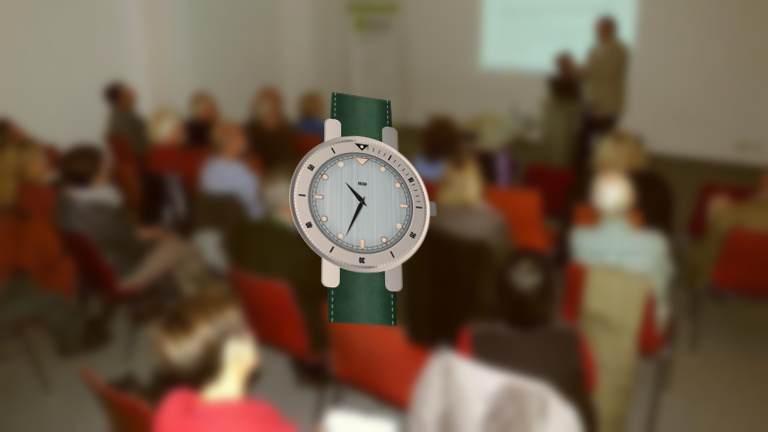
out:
10 h 34 min
